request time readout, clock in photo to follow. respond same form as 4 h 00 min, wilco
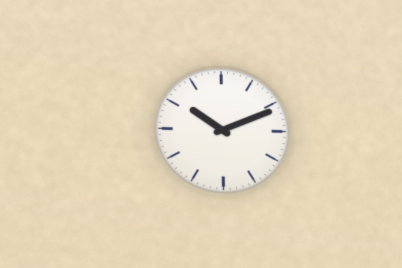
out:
10 h 11 min
